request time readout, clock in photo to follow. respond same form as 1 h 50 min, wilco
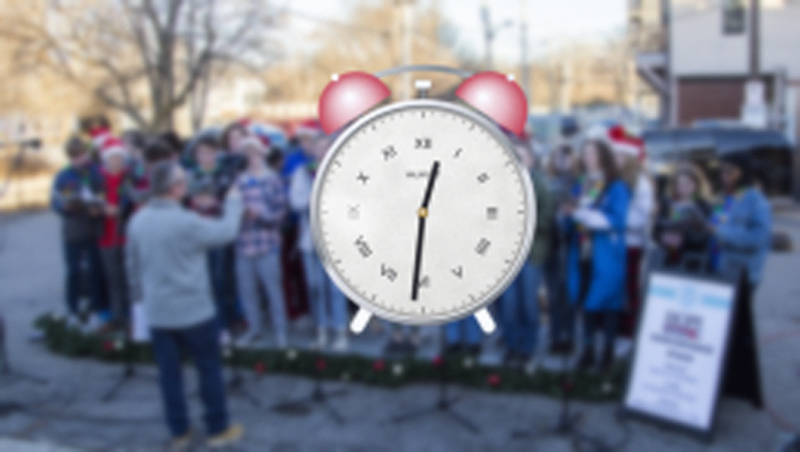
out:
12 h 31 min
